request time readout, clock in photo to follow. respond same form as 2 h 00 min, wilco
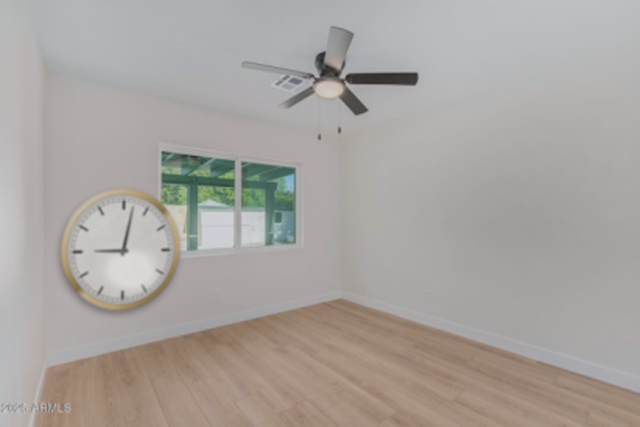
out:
9 h 02 min
